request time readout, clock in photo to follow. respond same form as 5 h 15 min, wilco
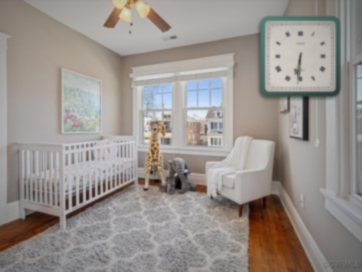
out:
6 h 31 min
